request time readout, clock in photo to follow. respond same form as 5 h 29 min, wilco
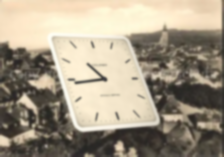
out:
10 h 44 min
